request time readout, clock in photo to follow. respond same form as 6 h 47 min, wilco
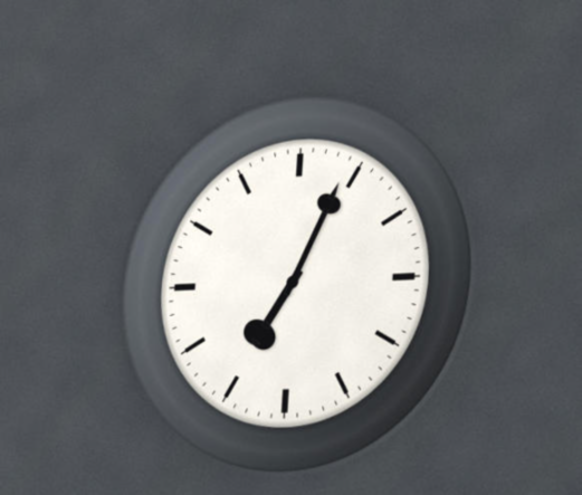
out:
7 h 04 min
